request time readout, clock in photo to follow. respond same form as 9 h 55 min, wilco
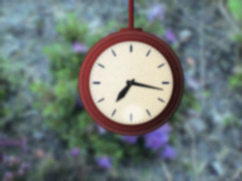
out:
7 h 17 min
